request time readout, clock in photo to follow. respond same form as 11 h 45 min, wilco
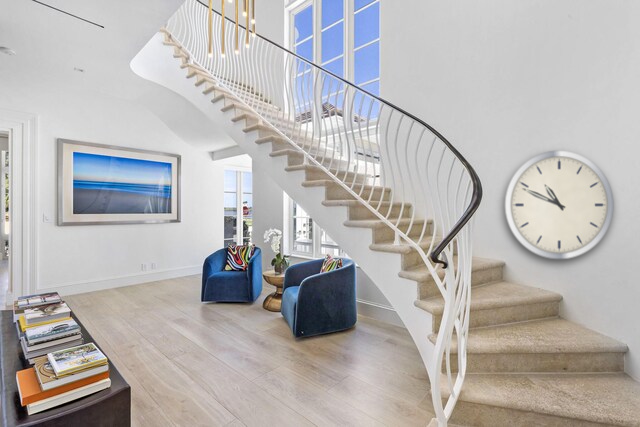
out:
10 h 49 min
